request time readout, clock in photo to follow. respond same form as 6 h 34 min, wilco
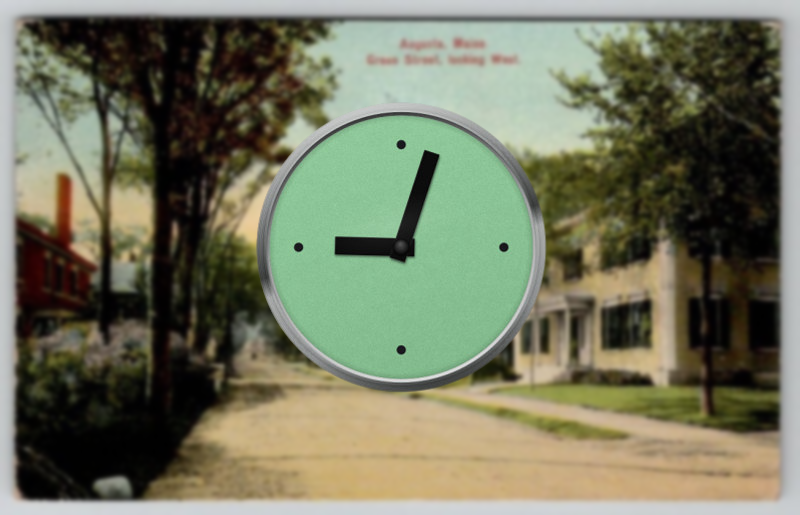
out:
9 h 03 min
